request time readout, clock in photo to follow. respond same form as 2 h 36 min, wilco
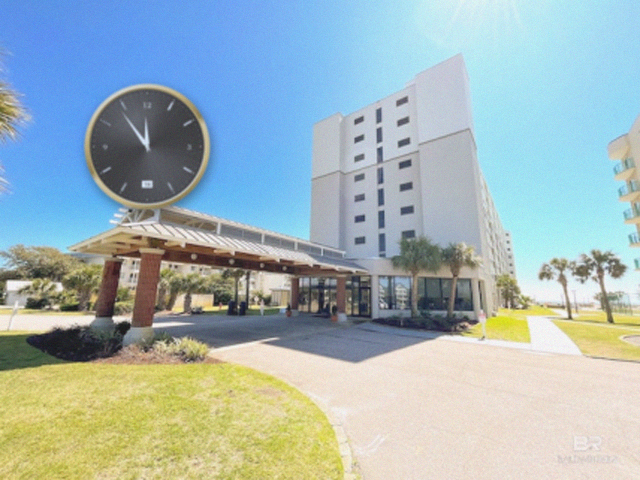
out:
11 h 54 min
